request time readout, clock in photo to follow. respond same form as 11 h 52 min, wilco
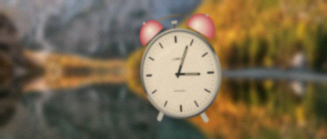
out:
3 h 04 min
